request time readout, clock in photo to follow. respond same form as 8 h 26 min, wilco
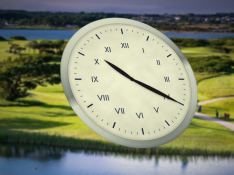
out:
10 h 20 min
